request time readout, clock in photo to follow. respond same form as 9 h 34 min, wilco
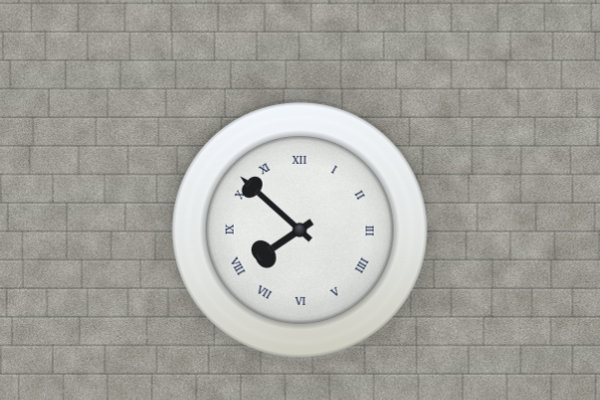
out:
7 h 52 min
